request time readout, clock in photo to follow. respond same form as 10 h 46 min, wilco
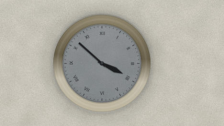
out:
3 h 52 min
